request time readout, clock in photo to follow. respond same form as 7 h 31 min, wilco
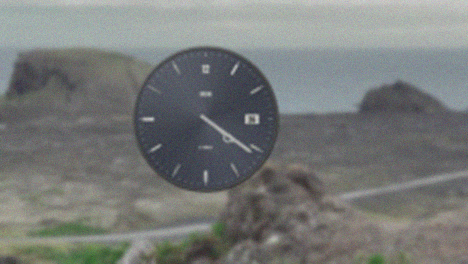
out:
4 h 21 min
